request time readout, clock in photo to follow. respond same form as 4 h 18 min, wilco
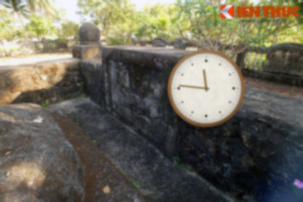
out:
11 h 46 min
